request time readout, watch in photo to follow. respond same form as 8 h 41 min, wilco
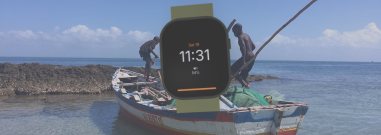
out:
11 h 31 min
